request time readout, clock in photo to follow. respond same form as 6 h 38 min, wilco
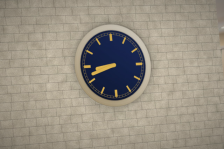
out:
8 h 42 min
